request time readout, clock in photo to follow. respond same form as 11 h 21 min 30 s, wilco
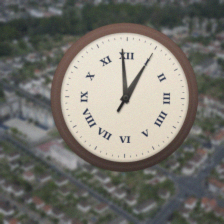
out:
12 h 59 min 05 s
